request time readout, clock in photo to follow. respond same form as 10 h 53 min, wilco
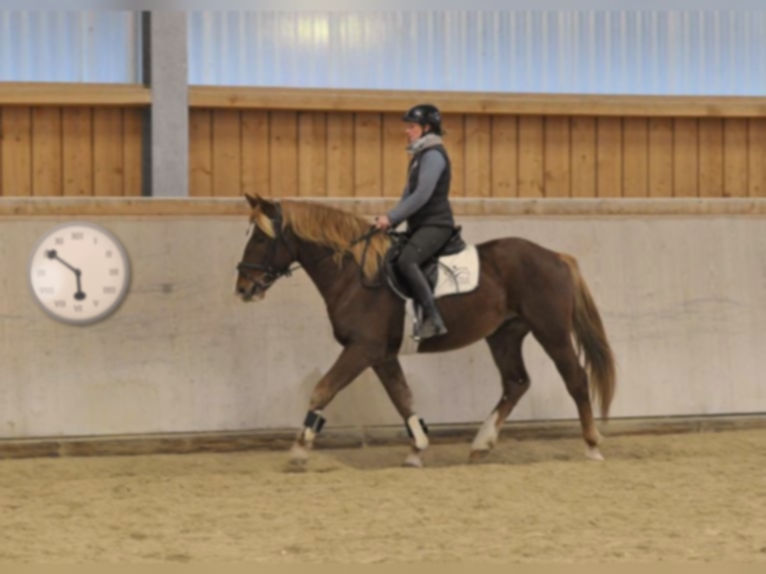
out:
5 h 51 min
